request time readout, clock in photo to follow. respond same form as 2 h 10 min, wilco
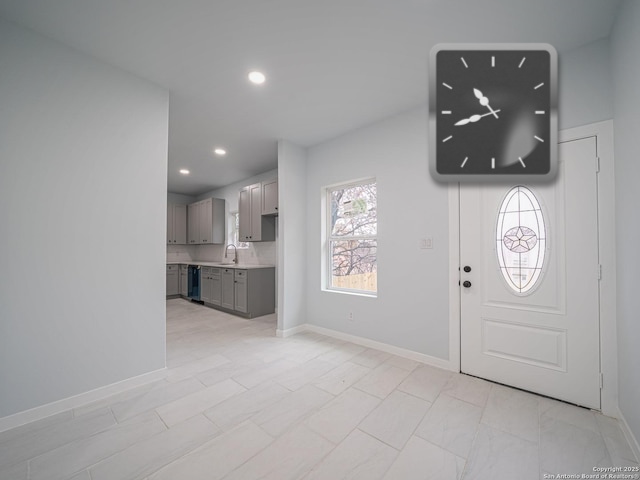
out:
10 h 42 min
